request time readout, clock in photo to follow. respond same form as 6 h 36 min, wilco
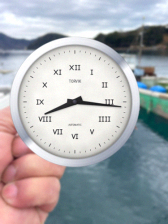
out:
8 h 16 min
